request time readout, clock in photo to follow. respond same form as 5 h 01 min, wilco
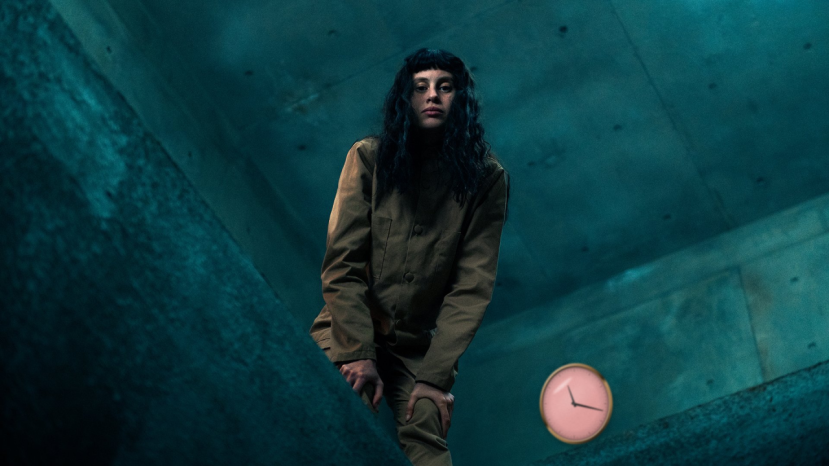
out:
11 h 17 min
